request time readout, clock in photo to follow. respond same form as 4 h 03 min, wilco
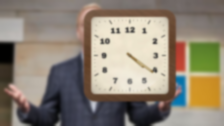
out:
4 h 21 min
